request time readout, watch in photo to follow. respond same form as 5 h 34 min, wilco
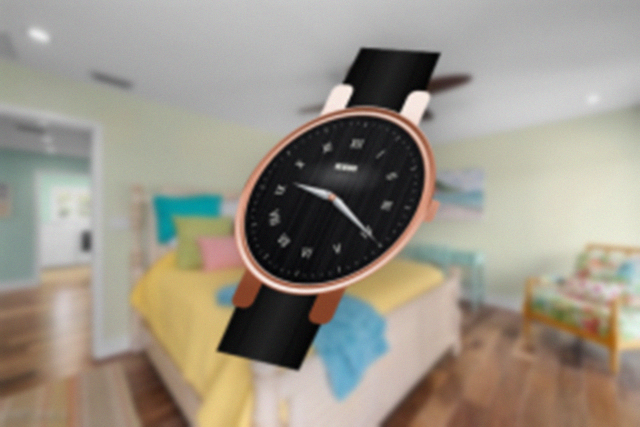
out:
9 h 20 min
